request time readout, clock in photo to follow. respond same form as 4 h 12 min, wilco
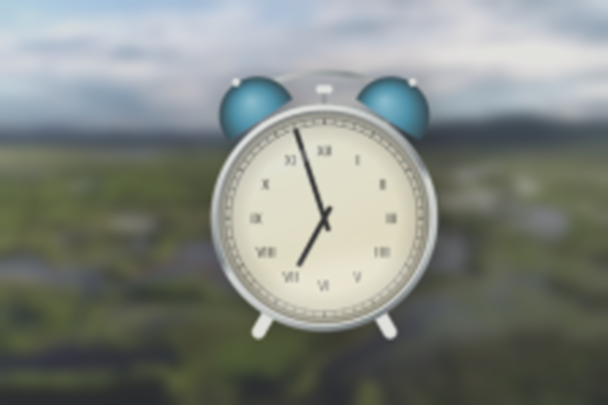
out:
6 h 57 min
